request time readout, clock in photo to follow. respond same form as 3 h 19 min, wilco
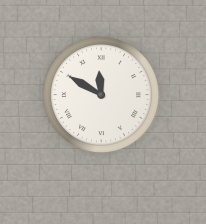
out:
11 h 50 min
